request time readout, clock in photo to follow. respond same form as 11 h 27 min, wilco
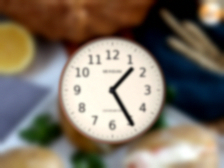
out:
1 h 25 min
